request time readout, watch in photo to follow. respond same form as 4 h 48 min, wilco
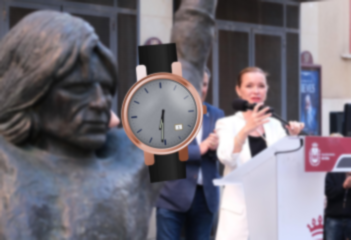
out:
6 h 31 min
